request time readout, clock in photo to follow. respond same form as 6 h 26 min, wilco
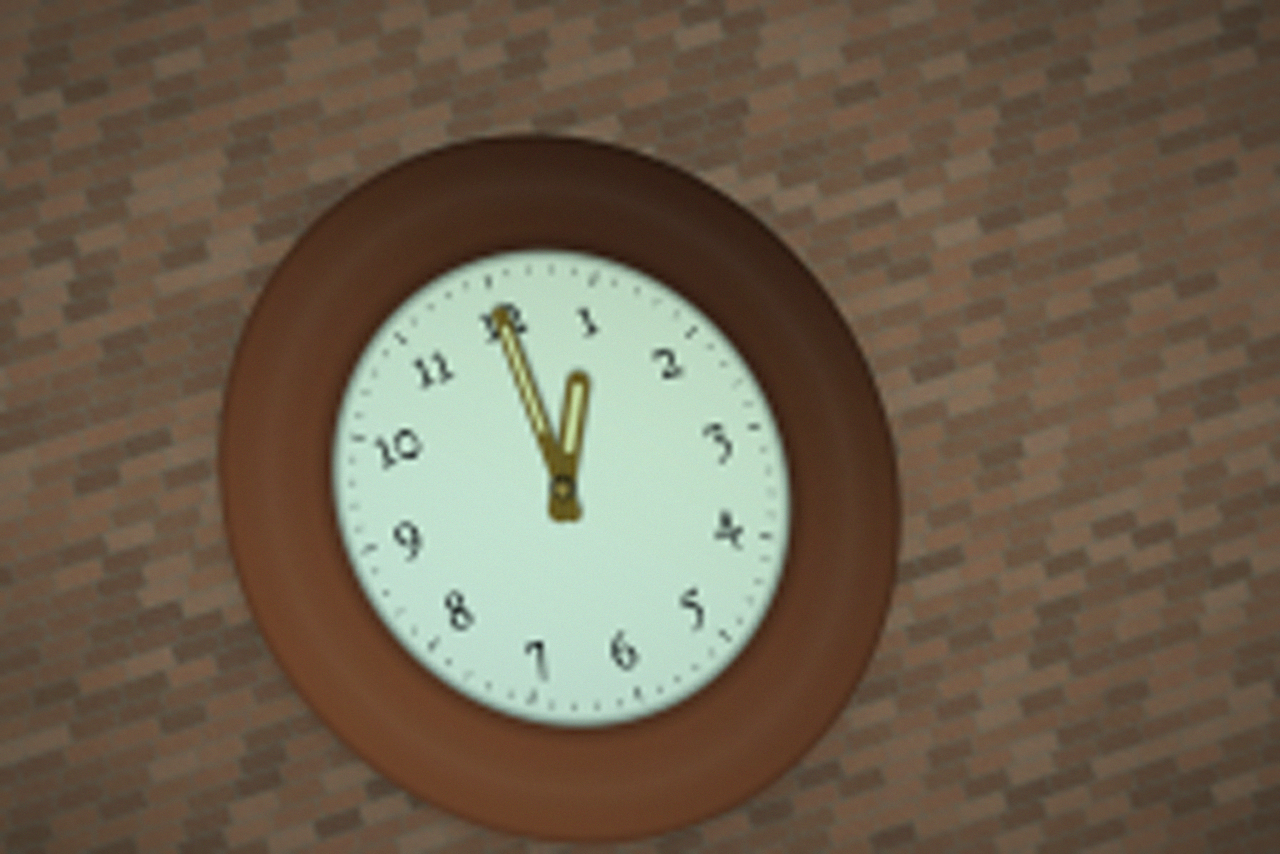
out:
1 h 00 min
